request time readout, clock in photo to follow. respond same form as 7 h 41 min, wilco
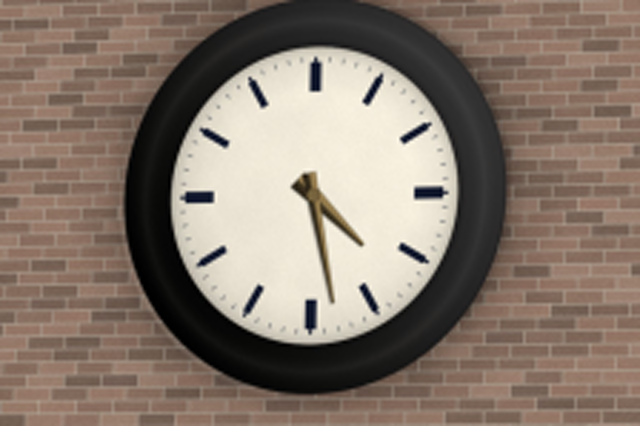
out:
4 h 28 min
